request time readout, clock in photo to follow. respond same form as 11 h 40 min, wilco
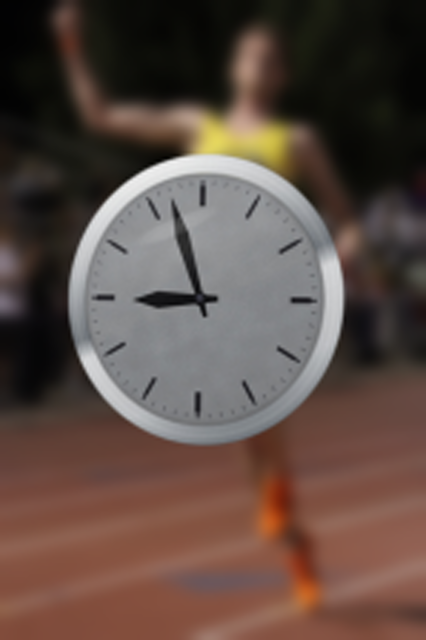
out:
8 h 57 min
